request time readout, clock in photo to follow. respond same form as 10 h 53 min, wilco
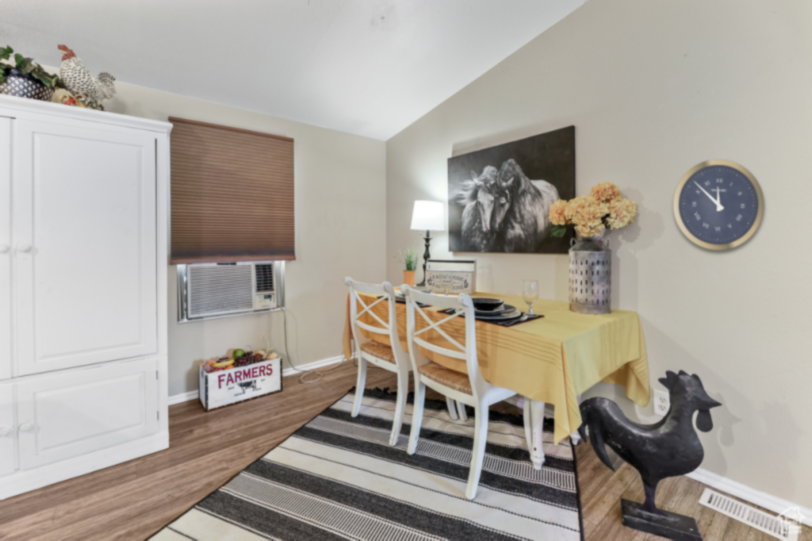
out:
11 h 52 min
